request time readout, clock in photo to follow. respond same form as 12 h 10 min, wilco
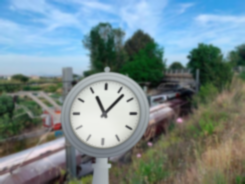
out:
11 h 07 min
